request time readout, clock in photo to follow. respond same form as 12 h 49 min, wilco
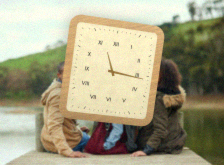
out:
11 h 16 min
